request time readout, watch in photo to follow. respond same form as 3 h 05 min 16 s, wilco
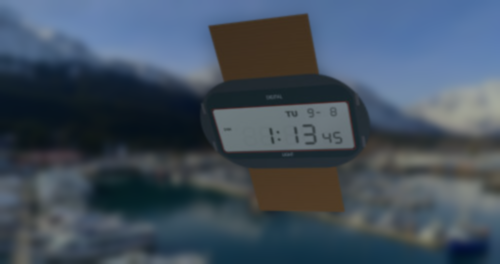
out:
1 h 13 min 45 s
